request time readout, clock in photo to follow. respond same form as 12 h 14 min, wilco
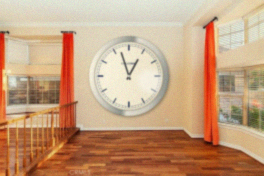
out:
12 h 57 min
